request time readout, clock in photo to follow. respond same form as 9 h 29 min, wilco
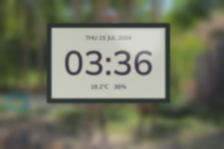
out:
3 h 36 min
